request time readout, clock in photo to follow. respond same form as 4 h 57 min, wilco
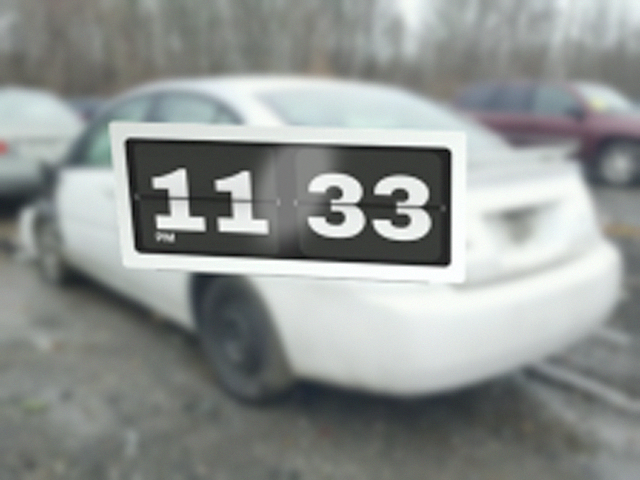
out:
11 h 33 min
